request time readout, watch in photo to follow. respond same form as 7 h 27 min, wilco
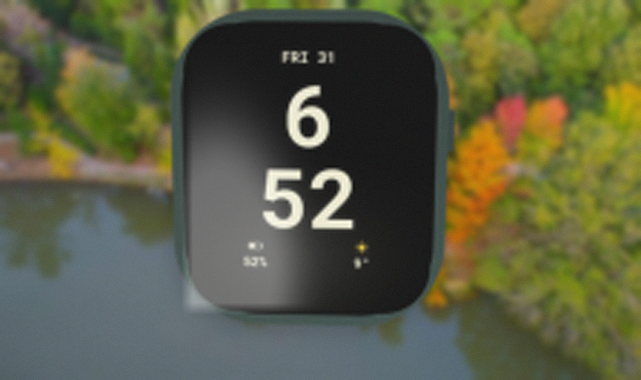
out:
6 h 52 min
